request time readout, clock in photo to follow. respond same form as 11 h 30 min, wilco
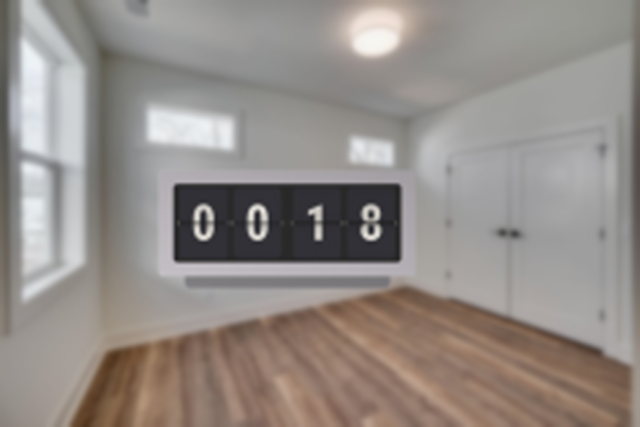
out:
0 h 18 min
